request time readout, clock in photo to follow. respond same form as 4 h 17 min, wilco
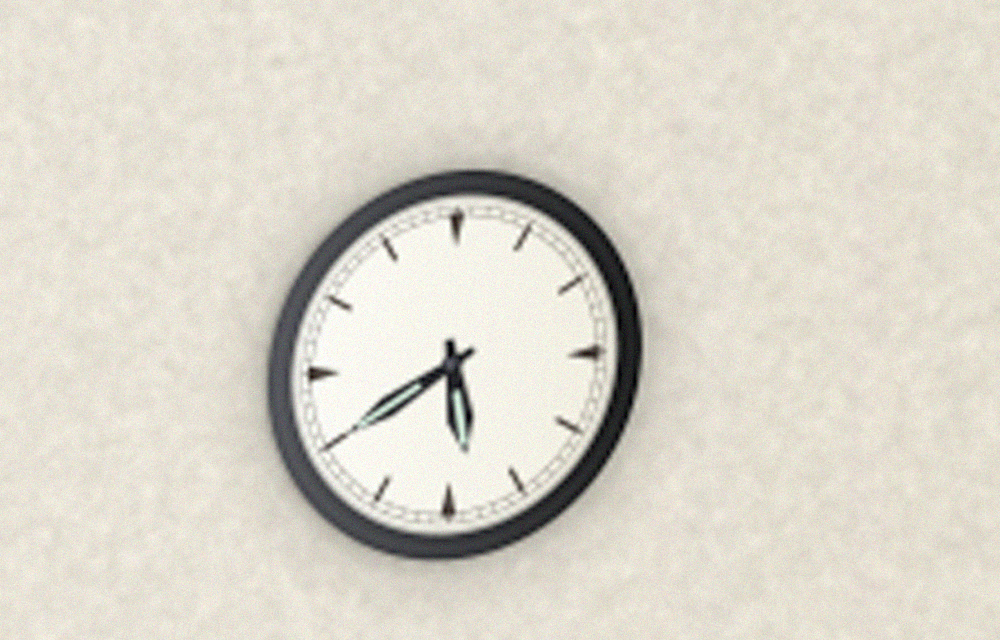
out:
5 h 40 min
